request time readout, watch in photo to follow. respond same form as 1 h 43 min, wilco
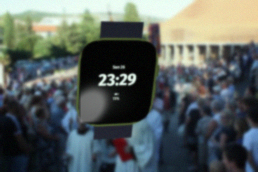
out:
23 h 29 min
